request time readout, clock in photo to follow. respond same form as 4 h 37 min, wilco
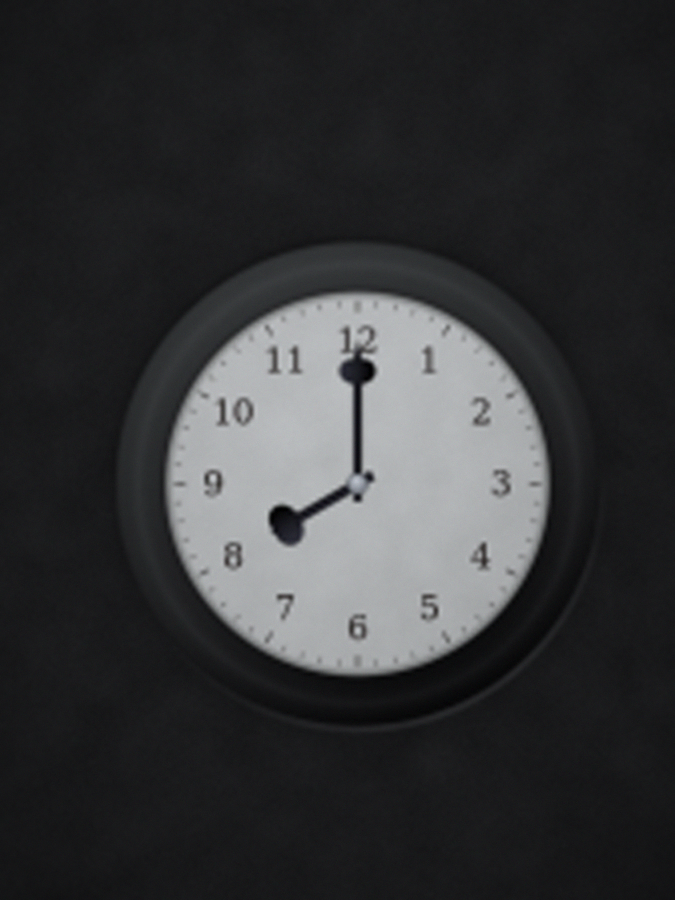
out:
8 h 00 min
